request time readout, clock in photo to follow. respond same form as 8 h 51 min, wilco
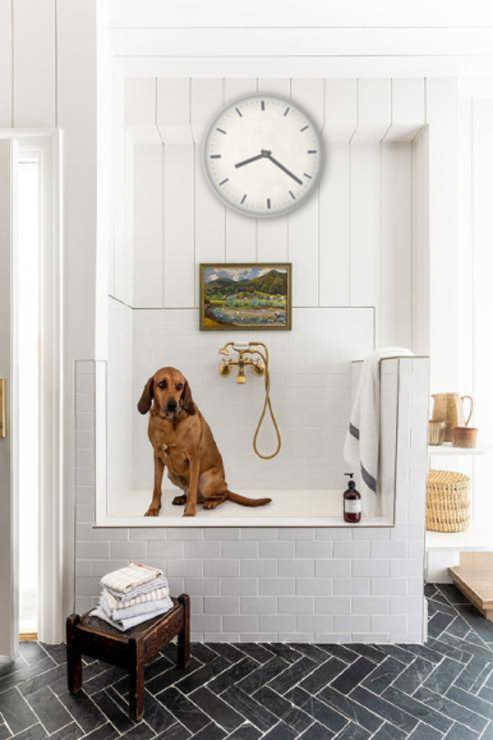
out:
8 h 22 min
